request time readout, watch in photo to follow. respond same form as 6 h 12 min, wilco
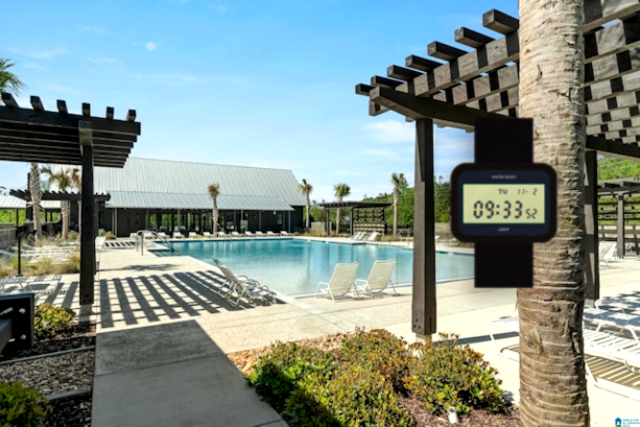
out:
9 h 33 min
